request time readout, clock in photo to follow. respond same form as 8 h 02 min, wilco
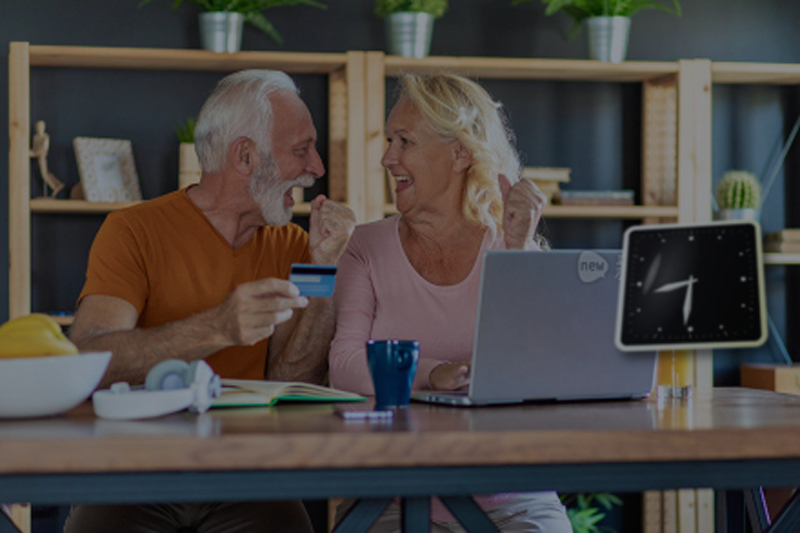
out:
8 h 31 min
